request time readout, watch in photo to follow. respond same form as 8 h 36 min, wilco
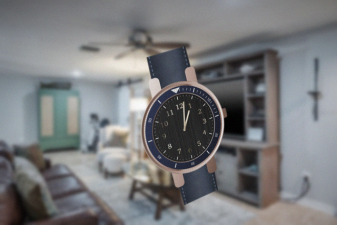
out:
1 h 02 min
